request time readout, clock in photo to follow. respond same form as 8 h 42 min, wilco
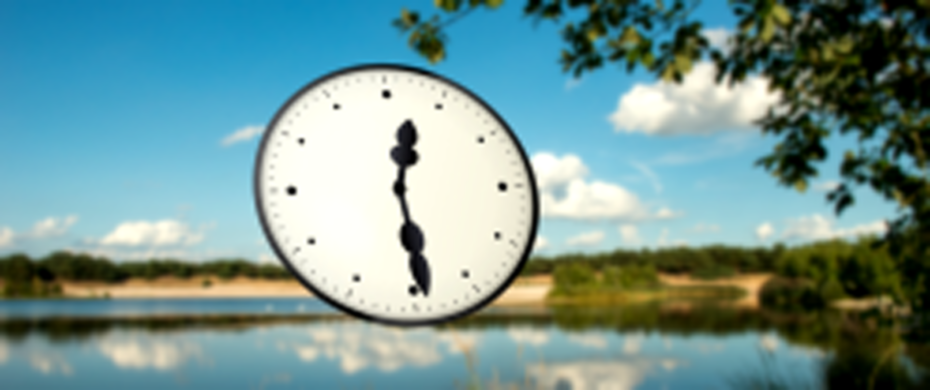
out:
12 h 29 min
